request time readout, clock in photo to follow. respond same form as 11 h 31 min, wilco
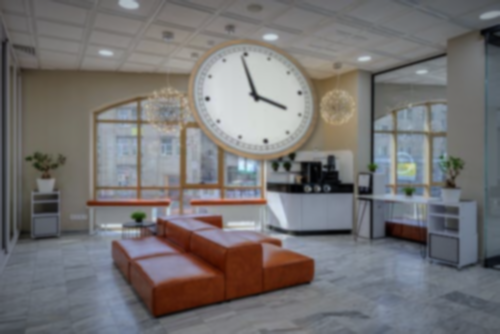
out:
3 h 59 min
